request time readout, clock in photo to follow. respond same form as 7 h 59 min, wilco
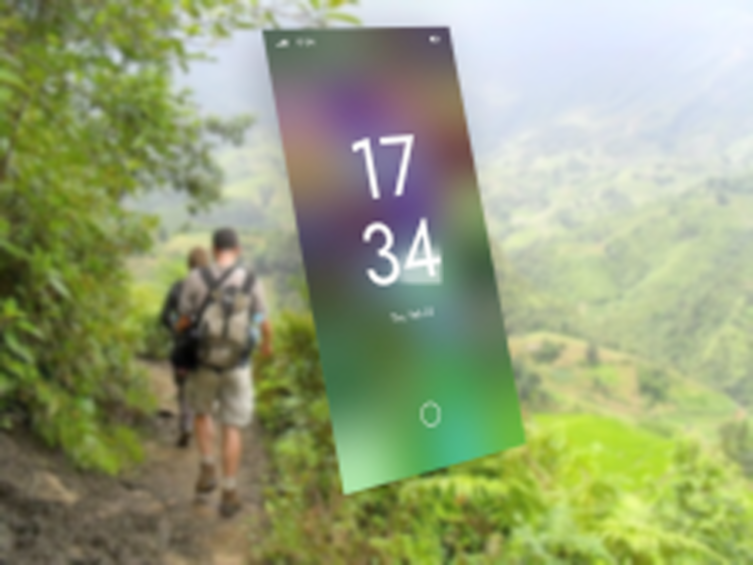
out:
17 h 34 min
